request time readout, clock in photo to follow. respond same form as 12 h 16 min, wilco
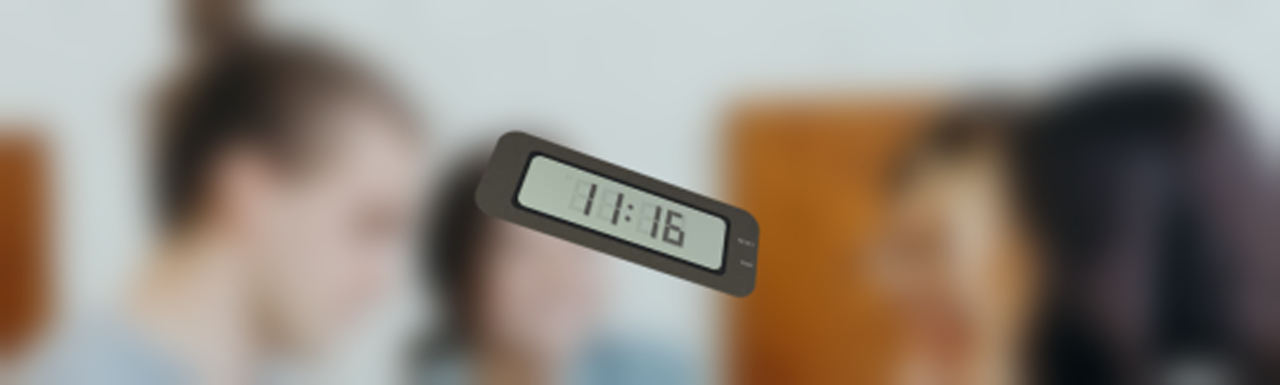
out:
11 h 16 min
